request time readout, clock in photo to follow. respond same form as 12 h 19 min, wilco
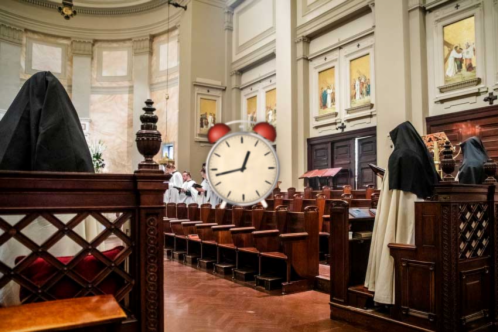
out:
12 h 43 min
